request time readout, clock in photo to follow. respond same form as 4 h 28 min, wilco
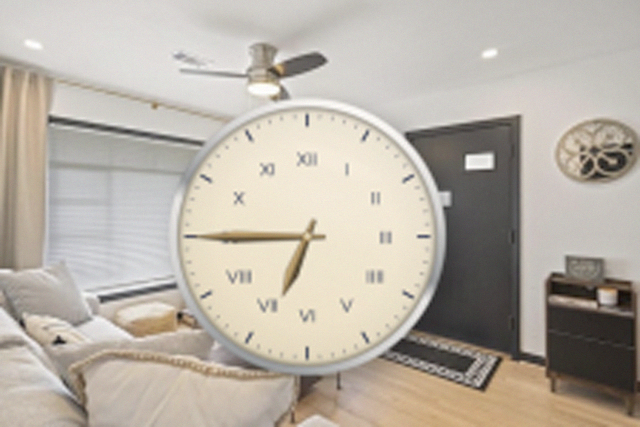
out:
6 h 45 min
